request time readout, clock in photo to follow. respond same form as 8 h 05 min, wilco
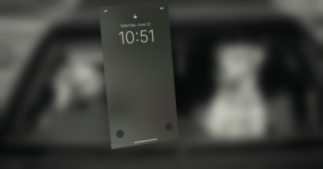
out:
10 h 51 min
